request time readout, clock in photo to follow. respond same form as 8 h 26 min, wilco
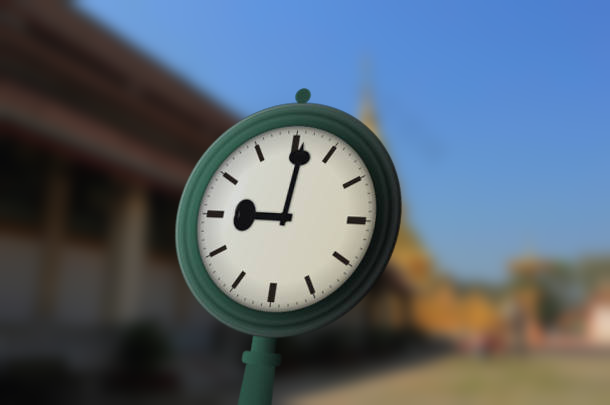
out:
9 h 01 min
